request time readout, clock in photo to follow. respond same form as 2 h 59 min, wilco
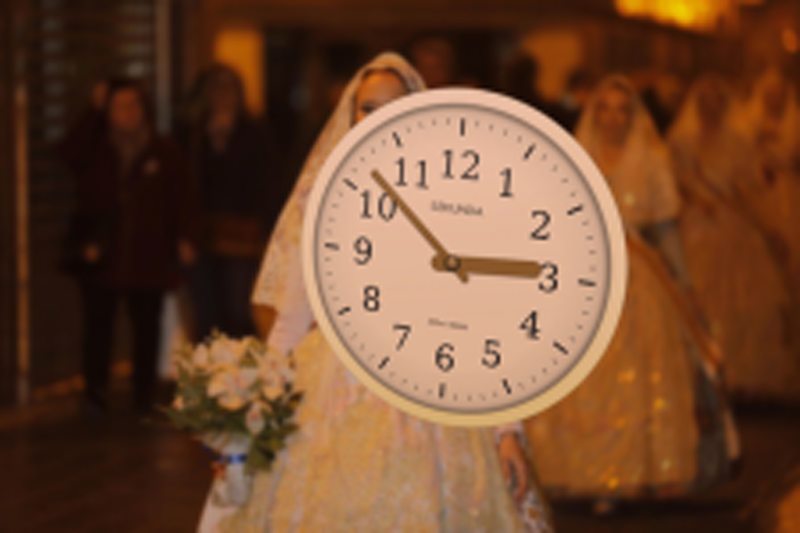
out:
2 h 52 min
